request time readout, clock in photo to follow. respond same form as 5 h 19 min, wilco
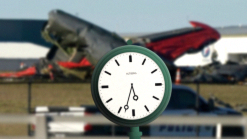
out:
5 h 33 min
